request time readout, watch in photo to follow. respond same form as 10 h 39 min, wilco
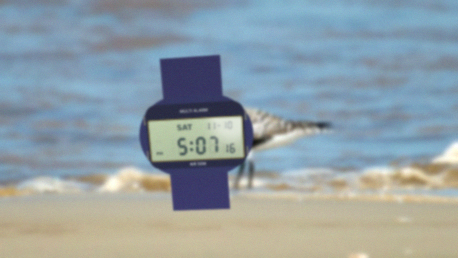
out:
5 h 07 min
